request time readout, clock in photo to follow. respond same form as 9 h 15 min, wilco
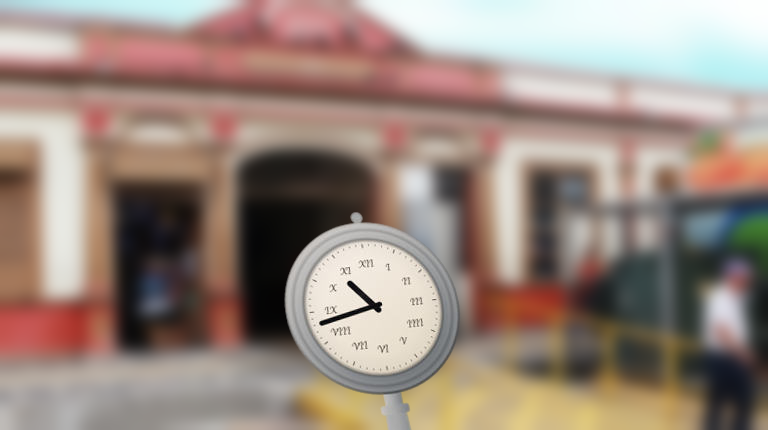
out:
10 h 43 min
